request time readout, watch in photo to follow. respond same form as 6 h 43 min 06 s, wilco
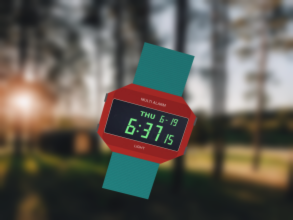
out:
6 h 37 min 15 s
